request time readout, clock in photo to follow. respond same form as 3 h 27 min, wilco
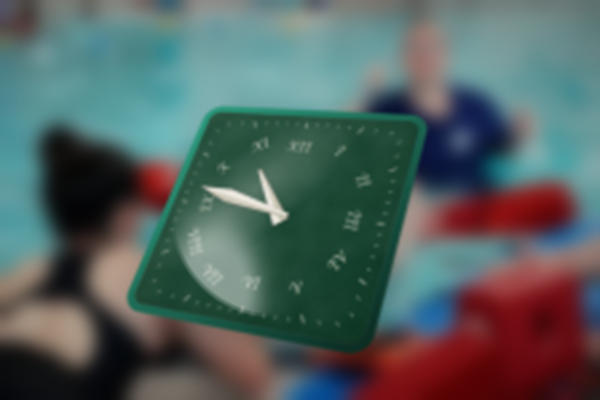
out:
10 h 47 min
